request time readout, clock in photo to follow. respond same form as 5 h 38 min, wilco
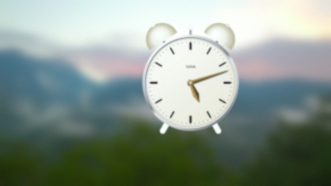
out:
5 h 12 min
